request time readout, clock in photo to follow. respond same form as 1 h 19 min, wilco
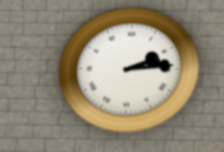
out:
2 h 14 min
